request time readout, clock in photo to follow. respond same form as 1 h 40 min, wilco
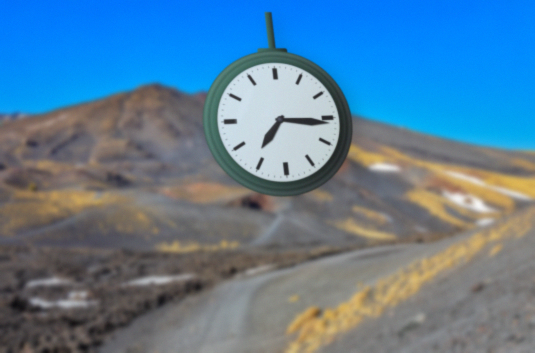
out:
7 h 16 min
